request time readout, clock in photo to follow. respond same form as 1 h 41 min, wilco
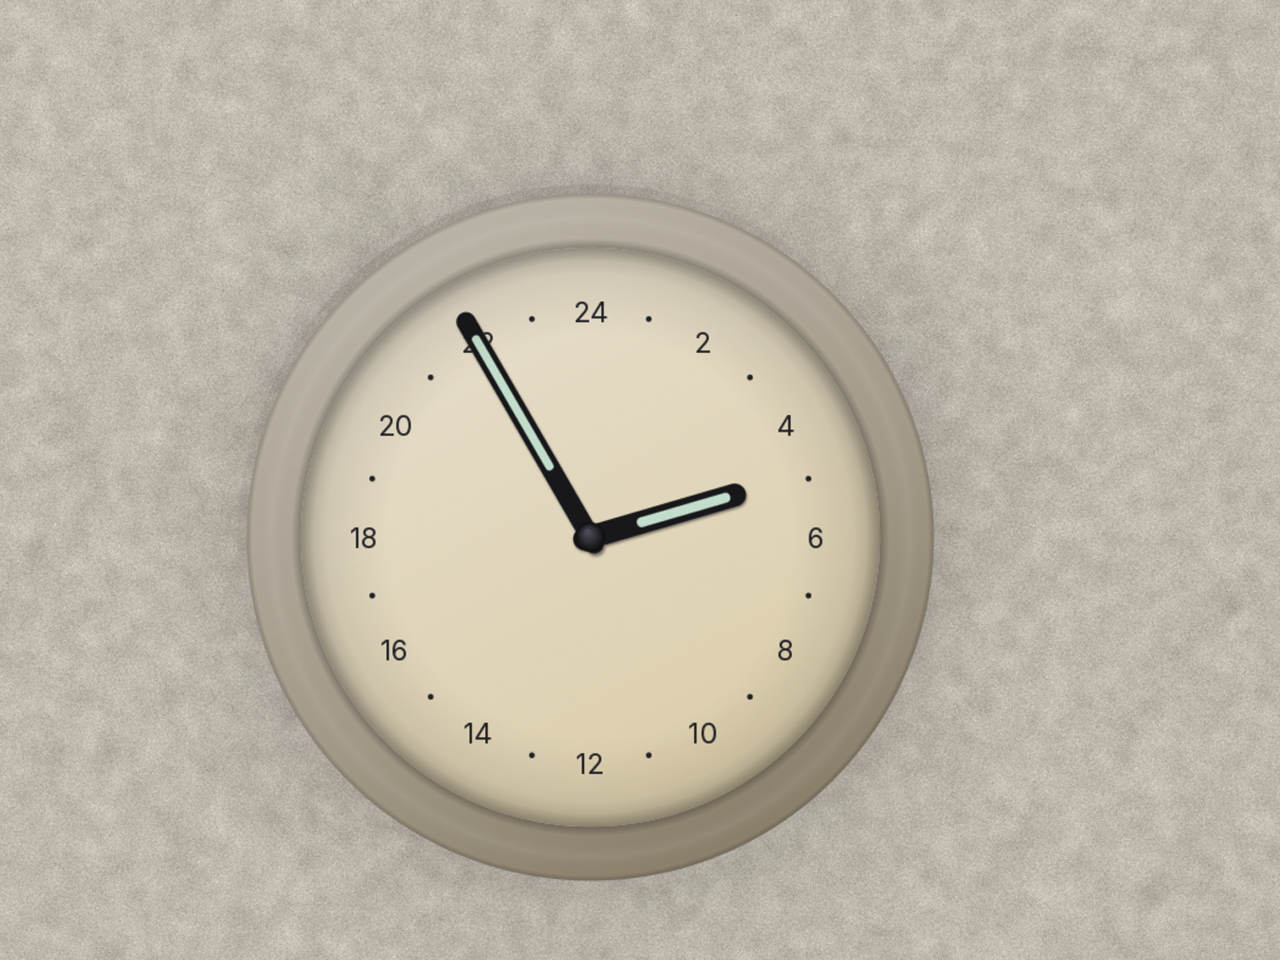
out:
4 h 55 min
